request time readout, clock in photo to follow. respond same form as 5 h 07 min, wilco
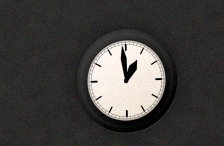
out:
12 h 59 min
